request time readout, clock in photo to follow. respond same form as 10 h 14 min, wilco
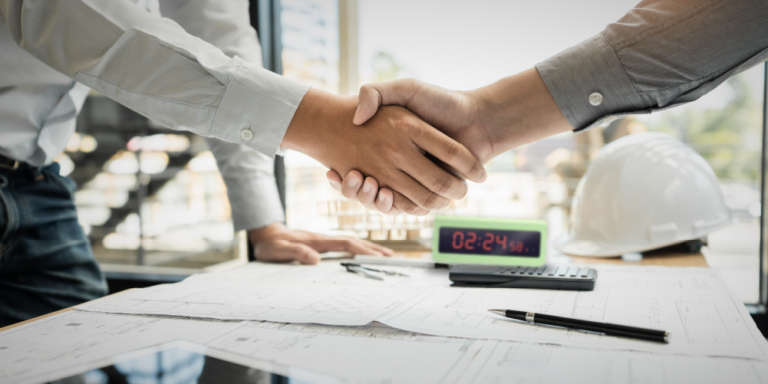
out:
2 h 24 min
